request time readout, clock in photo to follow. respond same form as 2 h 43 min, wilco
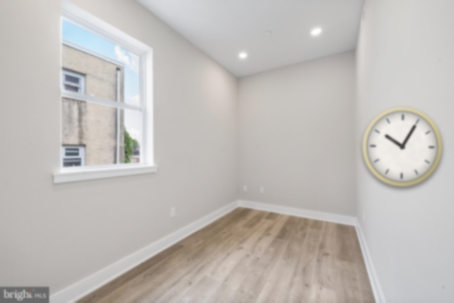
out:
10 h 05 min
